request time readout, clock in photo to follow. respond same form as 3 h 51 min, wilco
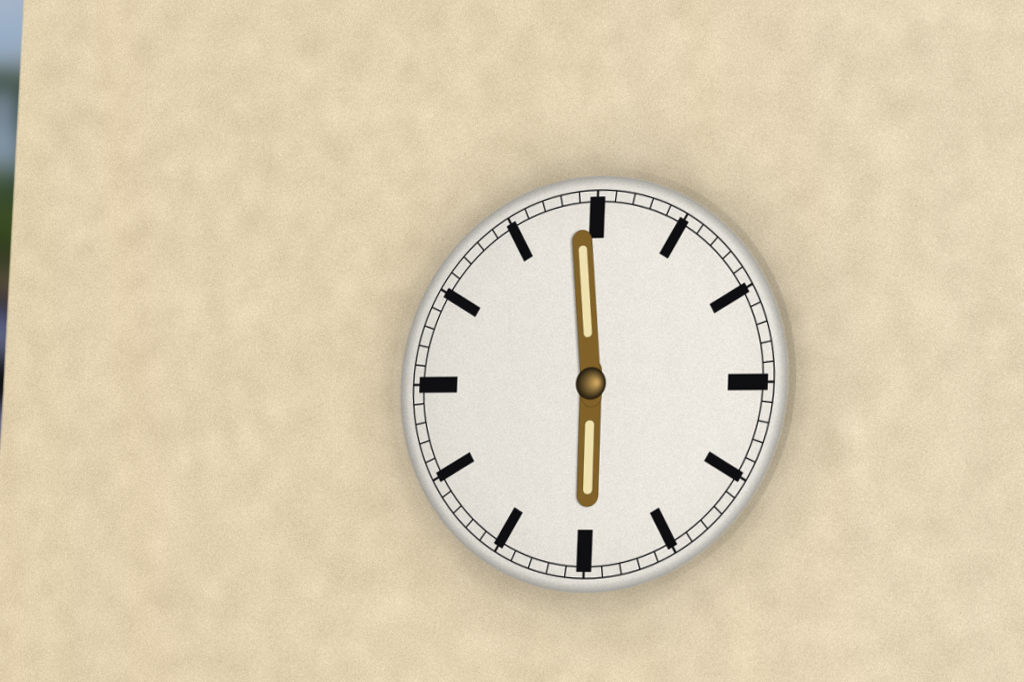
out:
5 h 59 min
